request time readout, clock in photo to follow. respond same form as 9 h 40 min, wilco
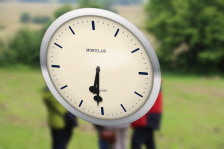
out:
6 h 31 min
